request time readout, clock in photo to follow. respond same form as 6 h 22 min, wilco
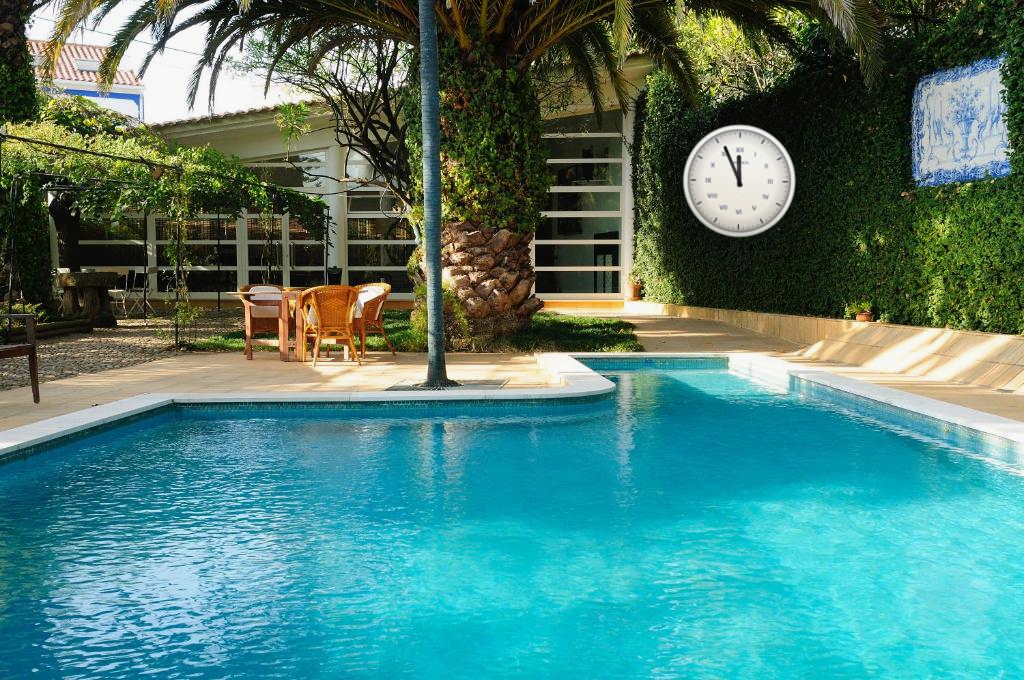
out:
11 h 56 min
